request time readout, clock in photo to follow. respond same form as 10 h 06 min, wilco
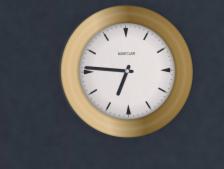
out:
6 h 46 min
